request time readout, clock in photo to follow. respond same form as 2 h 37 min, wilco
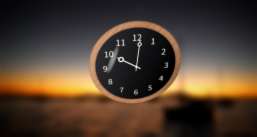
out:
10 h 01 min
